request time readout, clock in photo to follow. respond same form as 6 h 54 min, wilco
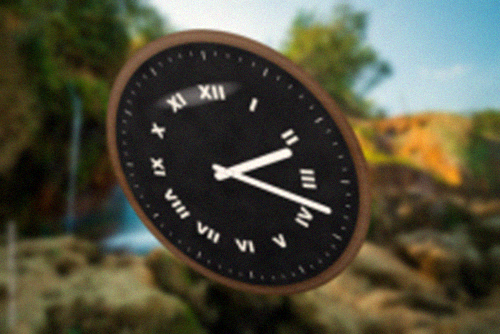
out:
2 h 18 min
